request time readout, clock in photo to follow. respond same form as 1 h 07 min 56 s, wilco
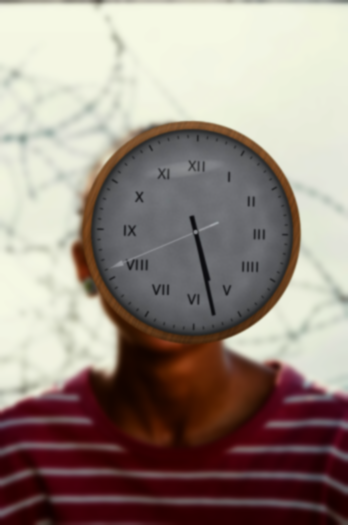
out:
5 h 27 min 41 s
